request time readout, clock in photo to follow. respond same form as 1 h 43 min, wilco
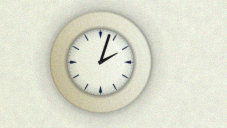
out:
2 h 03 min
